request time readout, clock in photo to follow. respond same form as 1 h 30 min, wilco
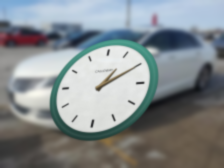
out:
1 h 10 min
